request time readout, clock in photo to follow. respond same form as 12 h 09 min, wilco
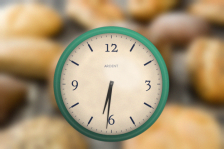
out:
6 h 31 min
